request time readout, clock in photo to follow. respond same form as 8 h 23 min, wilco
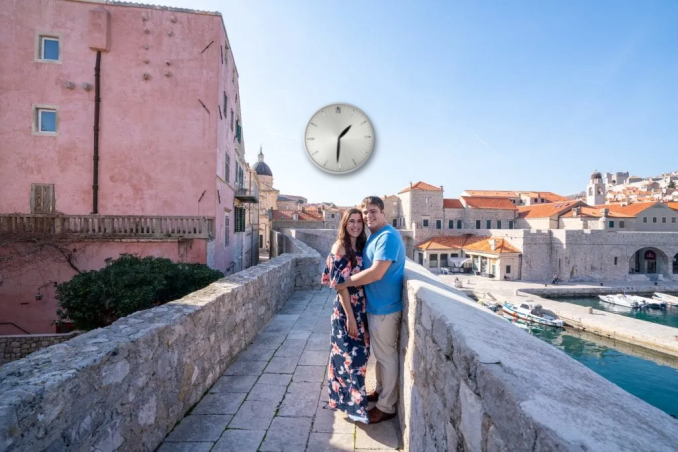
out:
1 h 31 min
